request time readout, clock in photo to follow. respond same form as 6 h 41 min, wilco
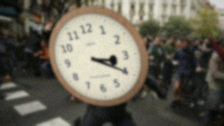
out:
3 h 20 min
